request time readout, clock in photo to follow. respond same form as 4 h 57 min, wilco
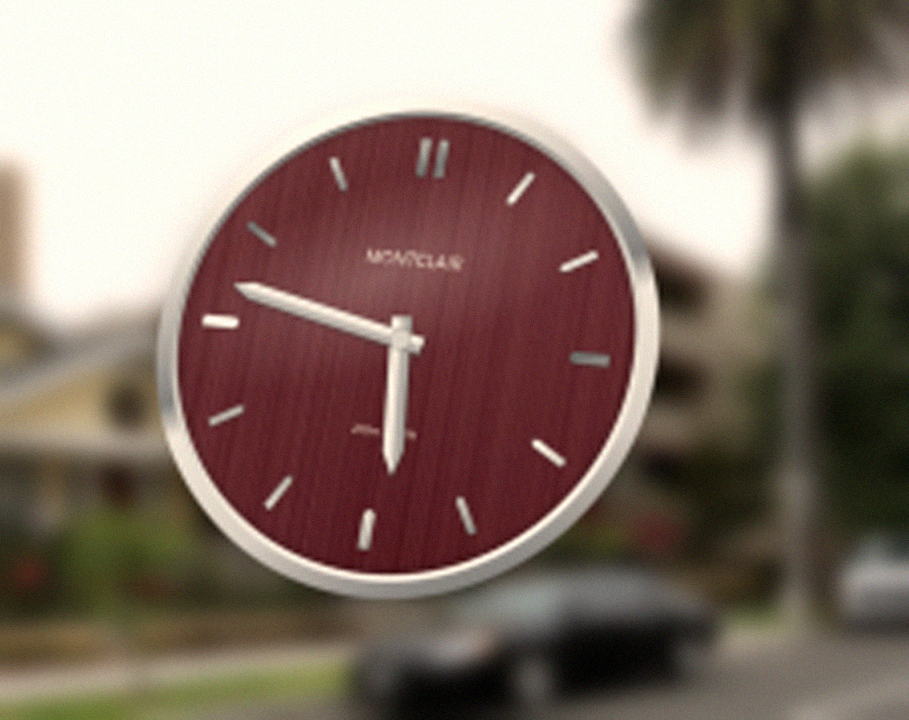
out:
5 h 47 min
